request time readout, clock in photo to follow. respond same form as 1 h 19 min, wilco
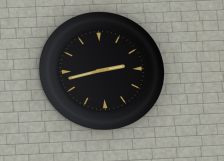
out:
2 h 43 min
